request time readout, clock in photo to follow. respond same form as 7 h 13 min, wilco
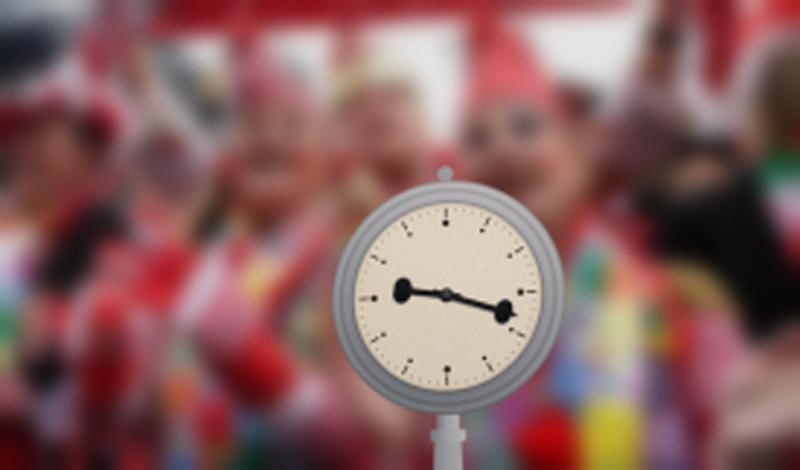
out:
9 h 18 min
